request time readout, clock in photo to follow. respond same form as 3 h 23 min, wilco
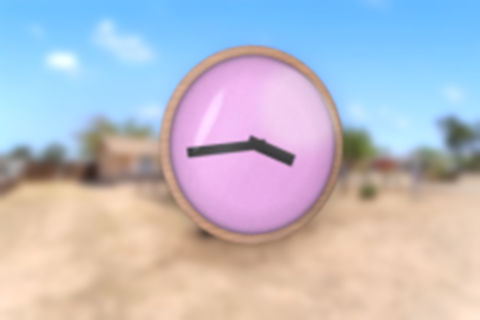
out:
3 h 44 min
